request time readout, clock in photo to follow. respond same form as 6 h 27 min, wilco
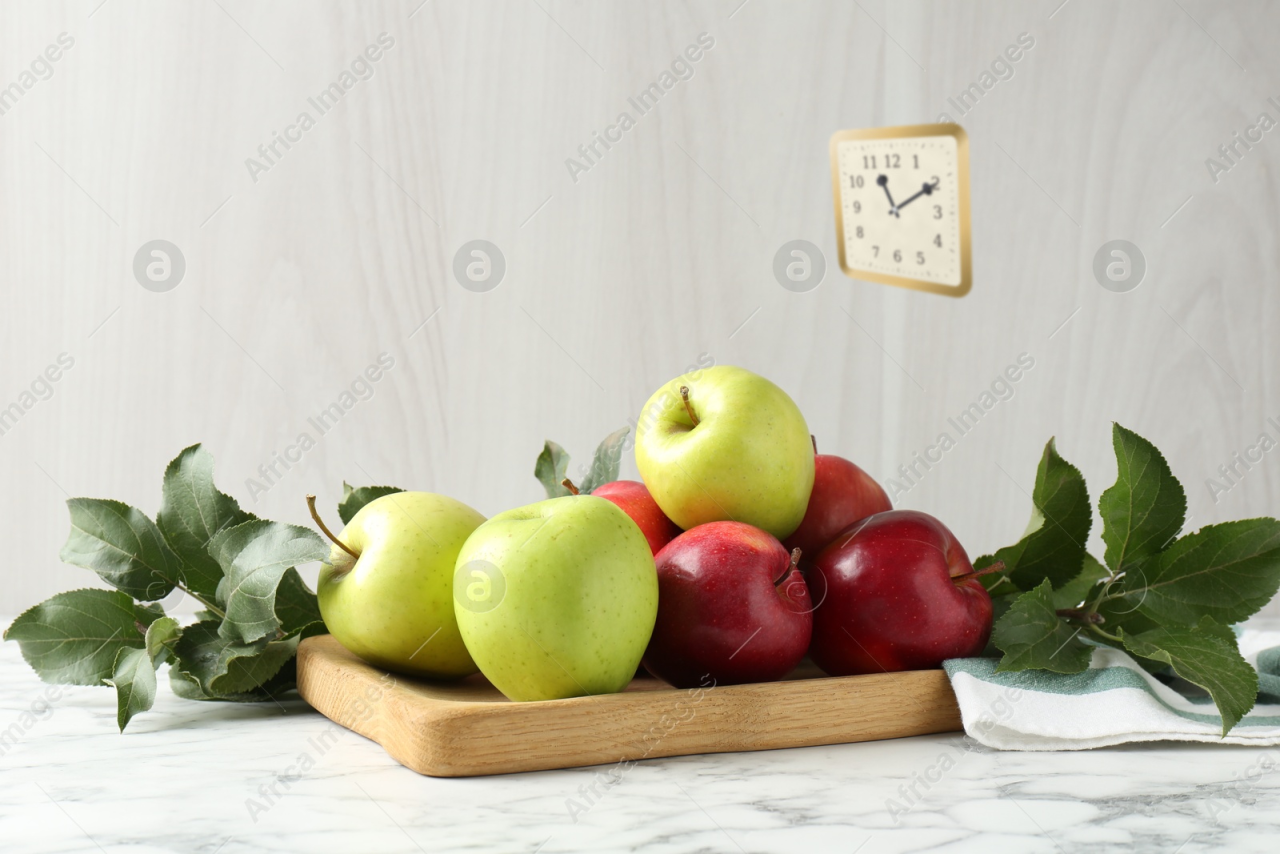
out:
11 h 10 min
